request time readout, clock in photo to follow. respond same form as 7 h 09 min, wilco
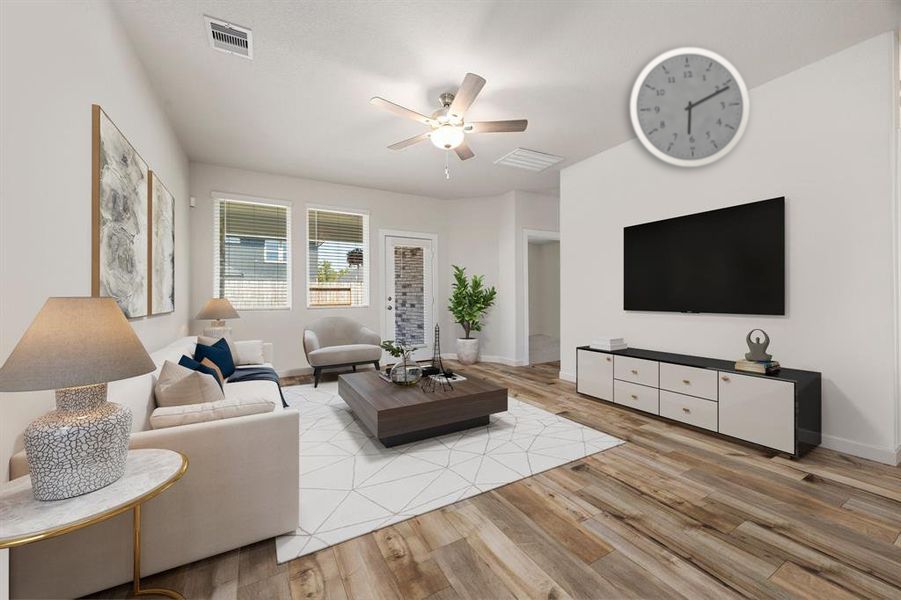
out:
6 h 11 min
